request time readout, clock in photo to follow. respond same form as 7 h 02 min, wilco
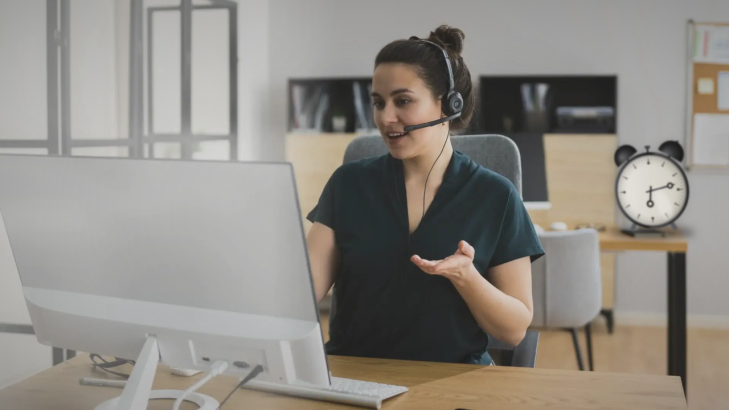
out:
6 h 13 min
